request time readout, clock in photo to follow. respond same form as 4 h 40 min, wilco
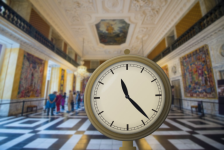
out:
11 h 23 min
